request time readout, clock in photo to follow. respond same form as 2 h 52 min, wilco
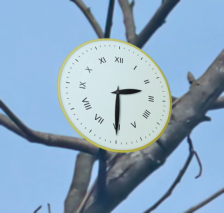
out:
2 h 30 min
